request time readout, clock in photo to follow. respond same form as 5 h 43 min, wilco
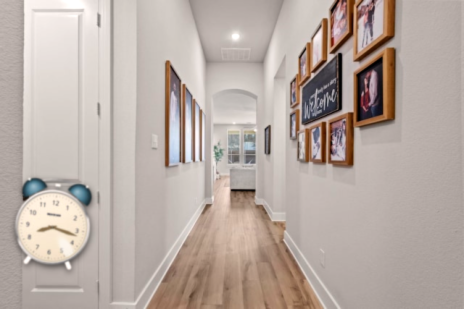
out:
8 h 17 min
